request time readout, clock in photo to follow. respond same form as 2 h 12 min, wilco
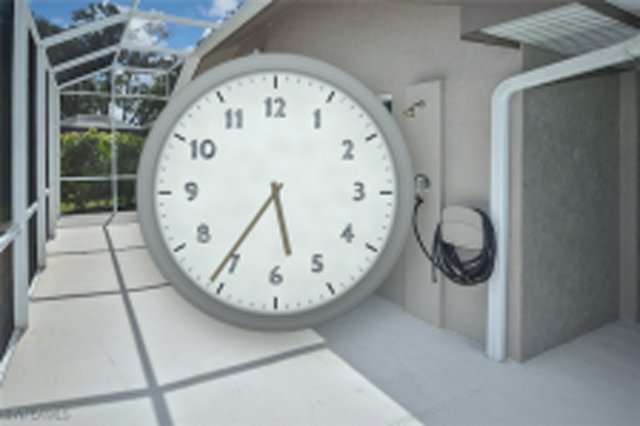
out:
5 h 36 min
